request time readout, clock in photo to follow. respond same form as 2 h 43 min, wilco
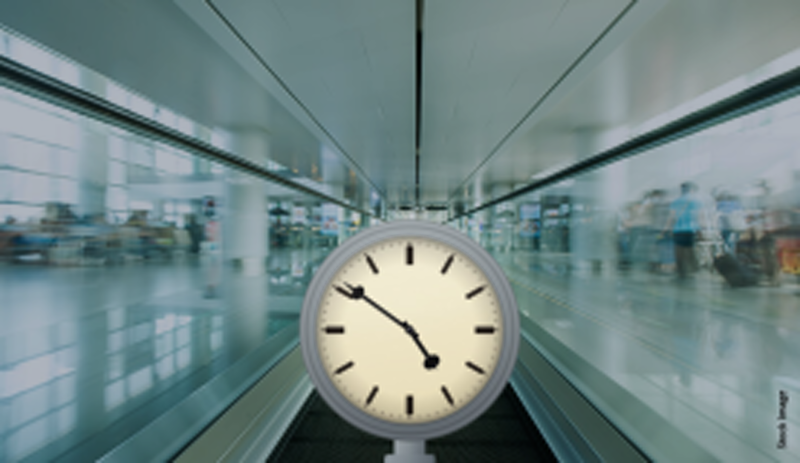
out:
4 h 51 min
